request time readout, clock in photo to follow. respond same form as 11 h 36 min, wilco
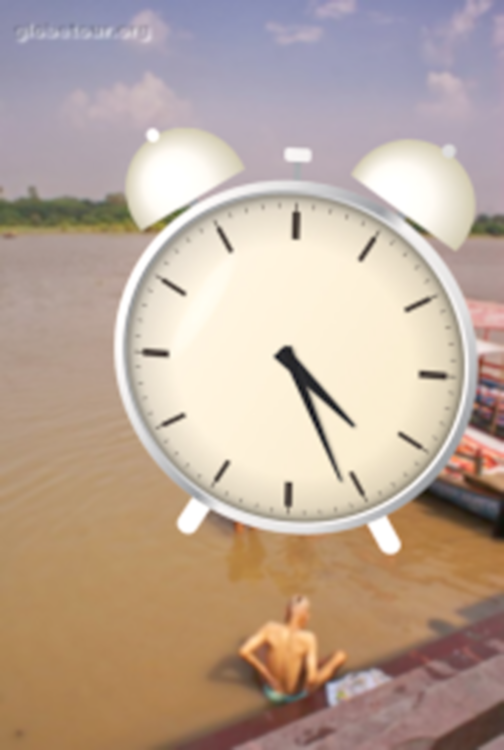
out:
4 h 26 min
